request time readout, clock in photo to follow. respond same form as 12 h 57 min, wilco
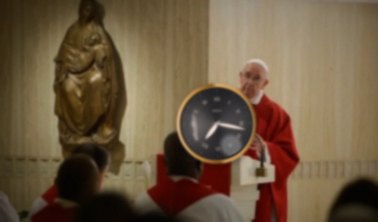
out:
7 h 17 min
